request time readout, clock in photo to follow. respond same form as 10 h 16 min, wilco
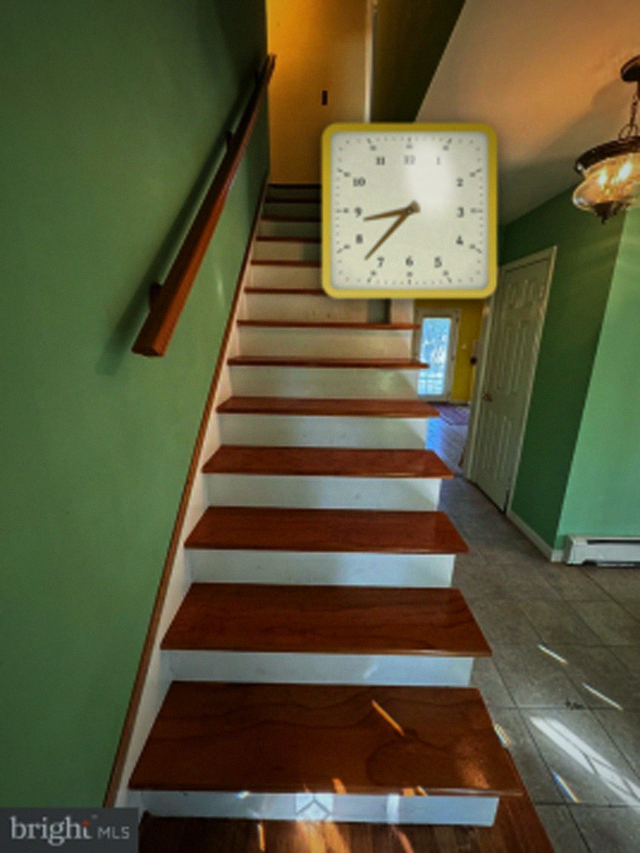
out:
8 h 37 min
